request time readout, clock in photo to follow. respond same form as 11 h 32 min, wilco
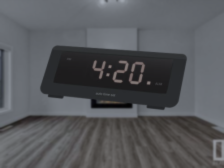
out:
4 h 20 min
